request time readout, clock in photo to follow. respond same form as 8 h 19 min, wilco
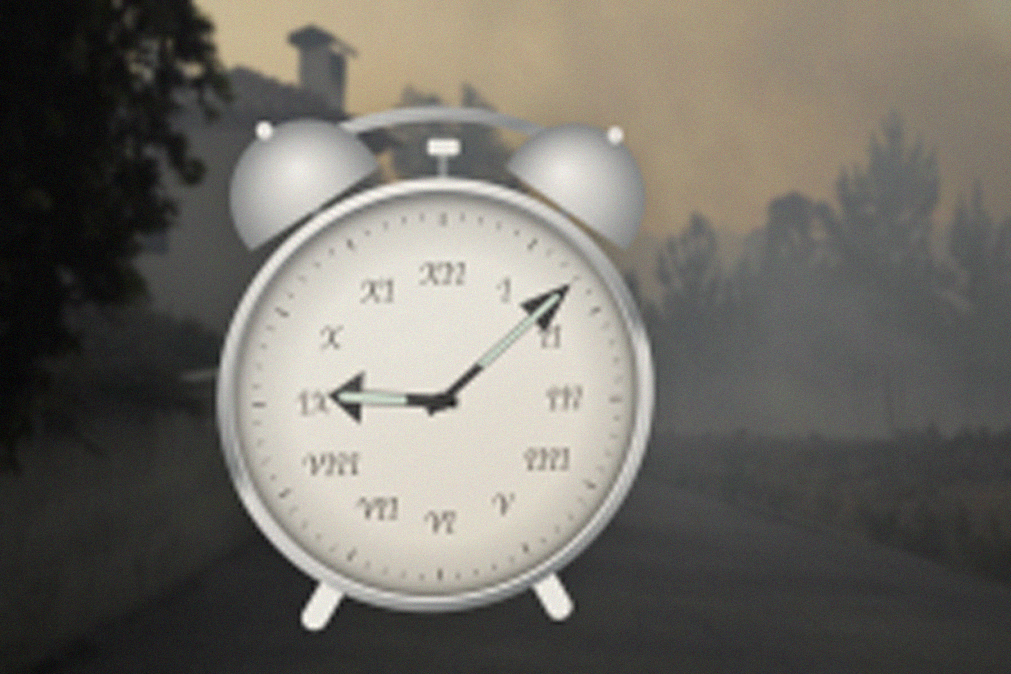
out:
9 h 08 min
